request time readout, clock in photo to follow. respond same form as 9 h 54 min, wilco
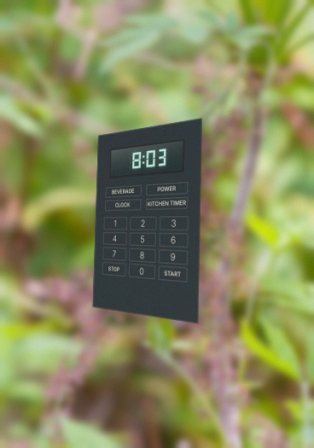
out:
8 h 03 min
